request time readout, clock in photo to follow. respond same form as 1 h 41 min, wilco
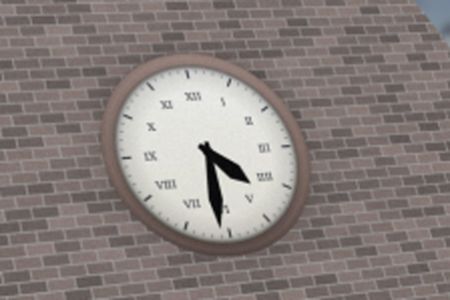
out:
4 h 31 min
